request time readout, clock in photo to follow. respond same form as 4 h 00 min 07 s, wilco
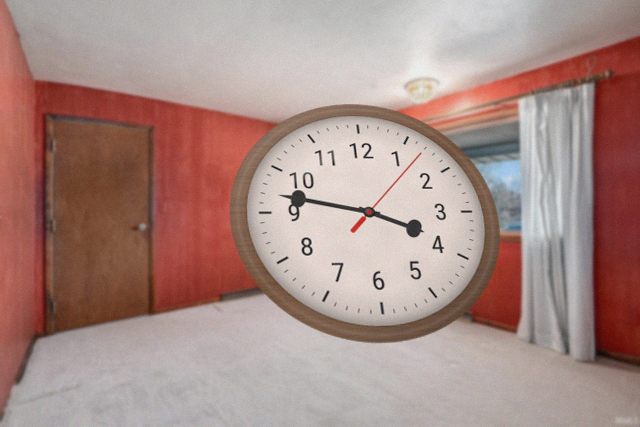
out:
3 h 47 min 07 s
